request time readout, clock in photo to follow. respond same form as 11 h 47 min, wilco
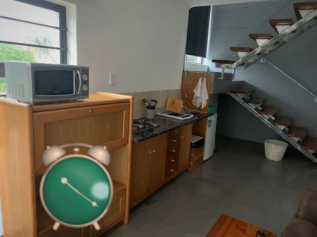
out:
10 h 21 min
